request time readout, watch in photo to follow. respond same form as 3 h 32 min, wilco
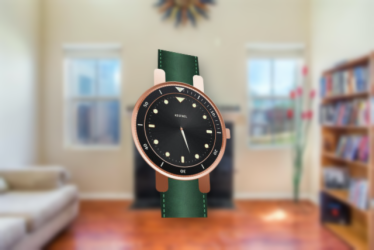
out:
5 h 27 min
